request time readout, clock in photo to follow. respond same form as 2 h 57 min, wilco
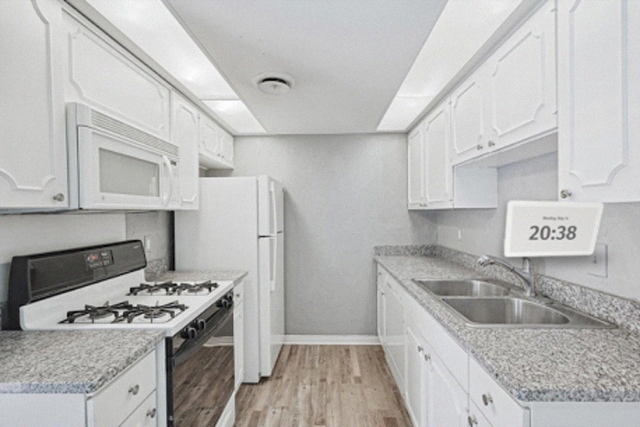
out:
20 h 38 min
